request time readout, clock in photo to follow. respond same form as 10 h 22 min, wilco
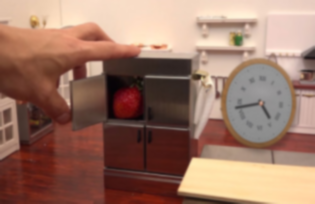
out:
4 h 43 min
